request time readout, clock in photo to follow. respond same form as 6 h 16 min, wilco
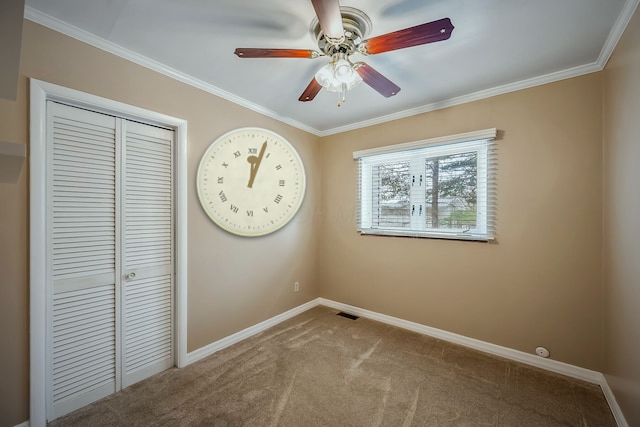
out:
12 h 03 min
